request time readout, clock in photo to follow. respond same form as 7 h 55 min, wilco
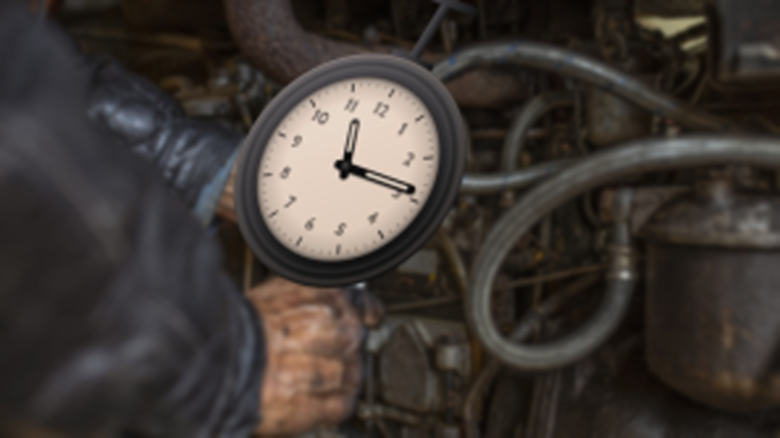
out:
11 h 14 min
